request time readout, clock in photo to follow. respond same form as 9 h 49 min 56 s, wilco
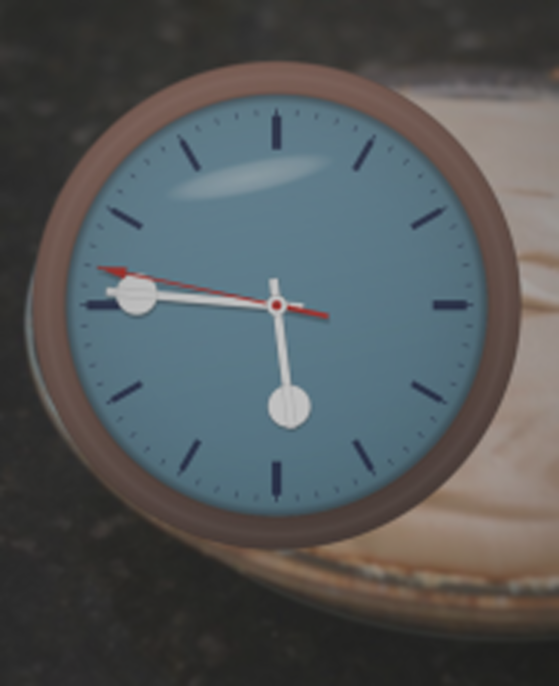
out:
5 h 45 min 47 s
